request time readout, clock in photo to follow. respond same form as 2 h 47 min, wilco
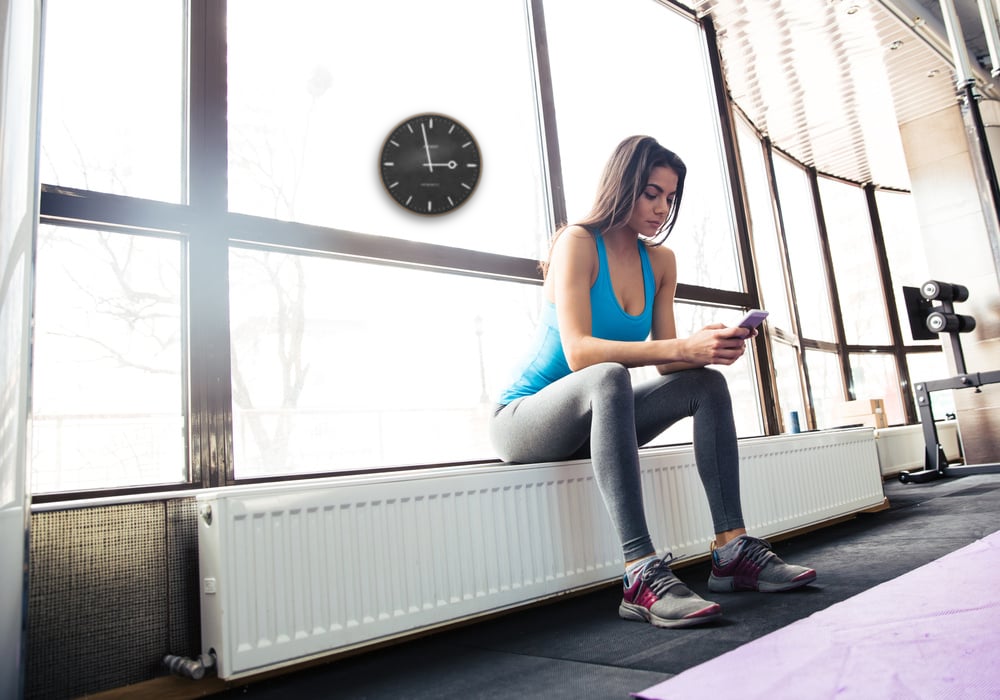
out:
2 h 58 min
